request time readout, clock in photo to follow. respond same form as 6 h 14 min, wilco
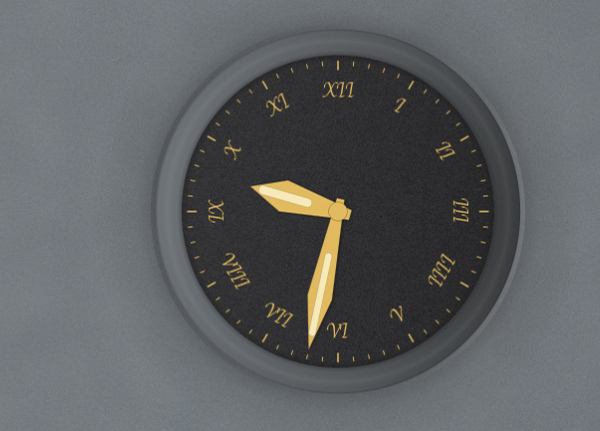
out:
9 h 32 min
